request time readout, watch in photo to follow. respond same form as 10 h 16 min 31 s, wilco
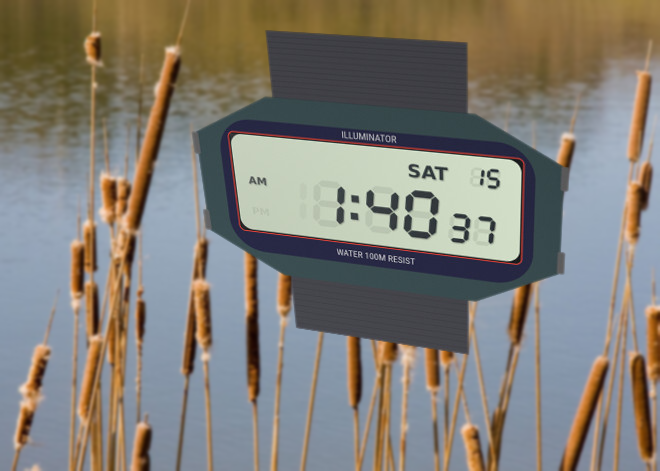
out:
1 h 40 min 37 s
